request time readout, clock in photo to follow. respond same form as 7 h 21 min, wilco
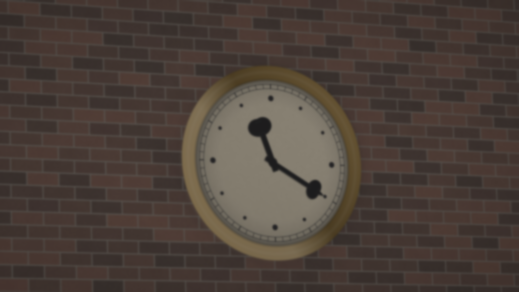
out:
11 h 20 min
